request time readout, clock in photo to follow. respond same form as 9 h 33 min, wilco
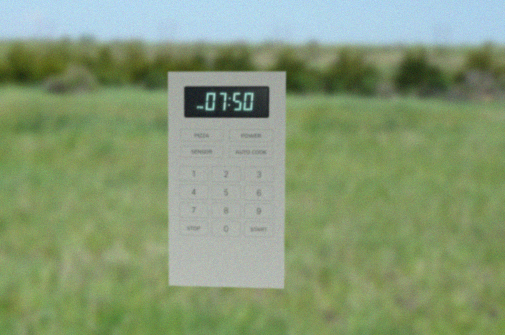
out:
7 h 50 min
